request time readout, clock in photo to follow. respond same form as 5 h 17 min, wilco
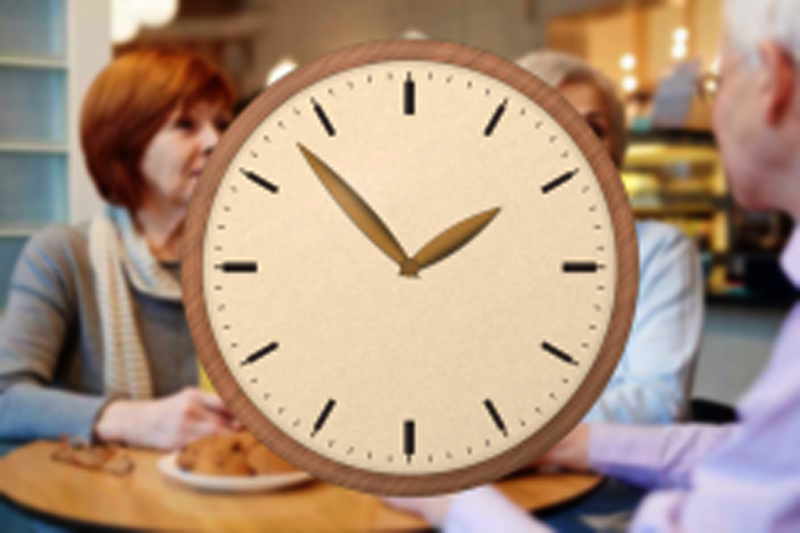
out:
1 h 53 min
